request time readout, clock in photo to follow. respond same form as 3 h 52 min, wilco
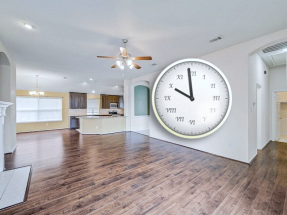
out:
9 h 59 min
